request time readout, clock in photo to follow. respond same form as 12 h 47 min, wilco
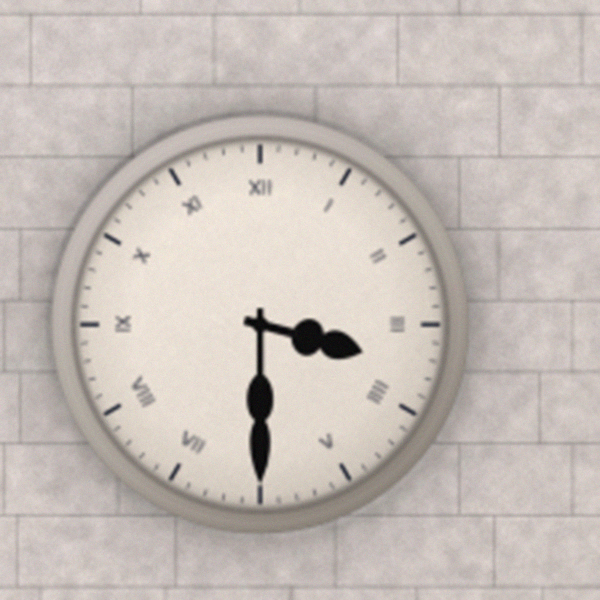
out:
3 h 30 min
